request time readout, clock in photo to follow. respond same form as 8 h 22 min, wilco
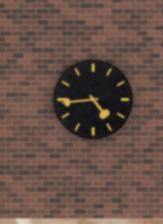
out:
4 h 44 min
